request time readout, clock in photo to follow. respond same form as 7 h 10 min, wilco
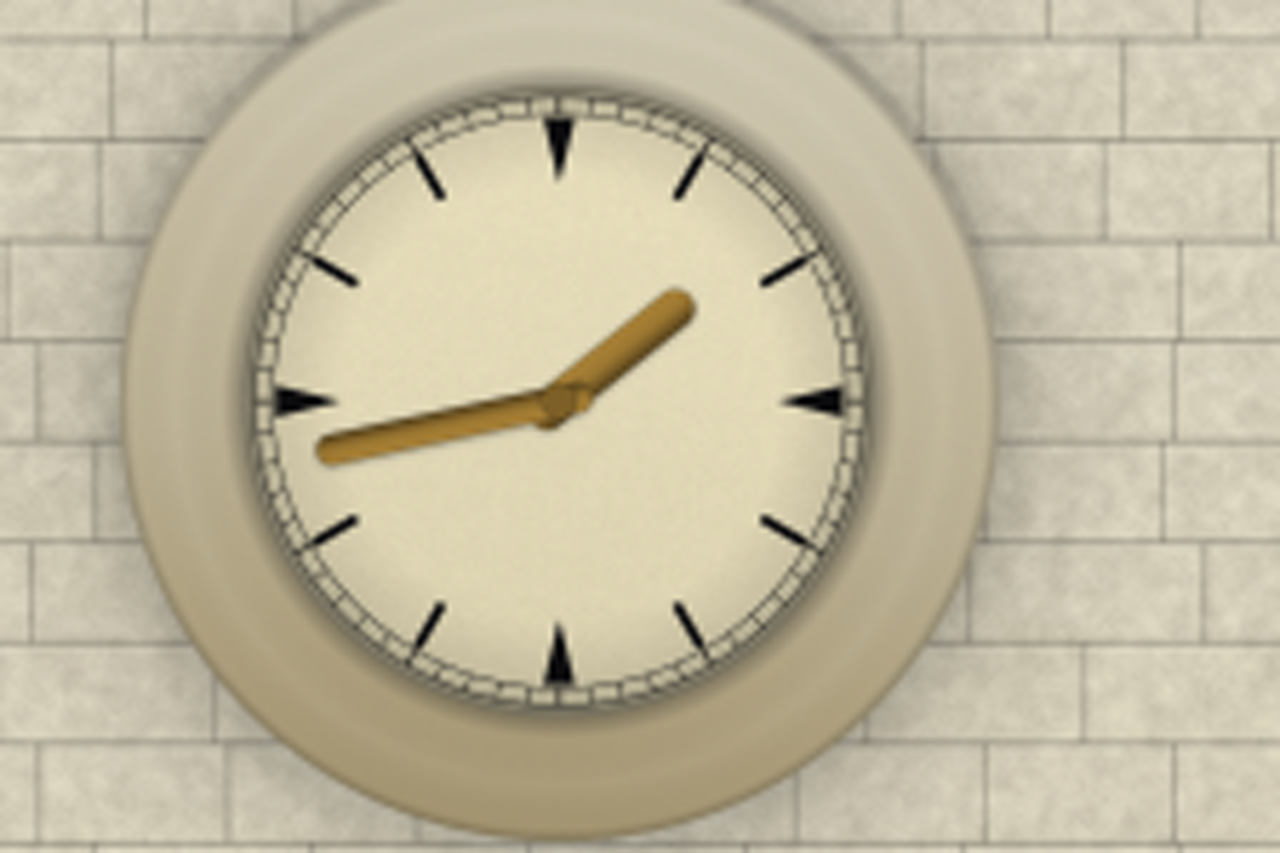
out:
1 h 43 min
